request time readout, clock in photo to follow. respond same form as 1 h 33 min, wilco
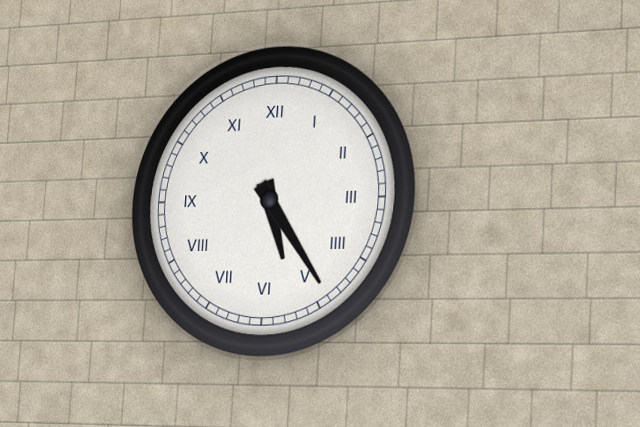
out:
5 h 24 min
